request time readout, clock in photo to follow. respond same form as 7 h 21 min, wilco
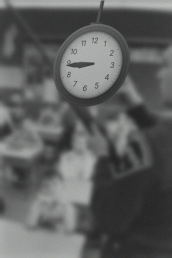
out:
8 h 44 min
